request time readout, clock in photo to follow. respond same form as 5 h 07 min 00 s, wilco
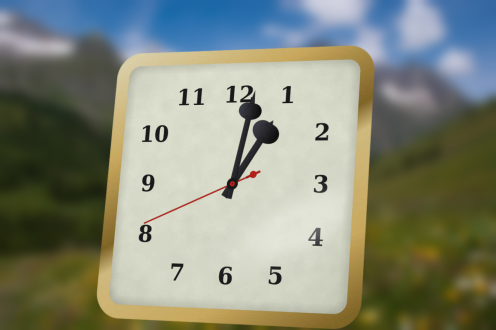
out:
1 h 01 min 41 s
